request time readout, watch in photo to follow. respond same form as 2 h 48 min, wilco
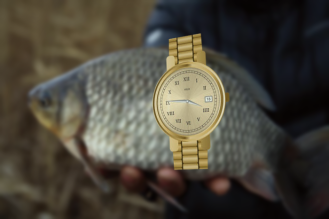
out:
3 h 46 min
